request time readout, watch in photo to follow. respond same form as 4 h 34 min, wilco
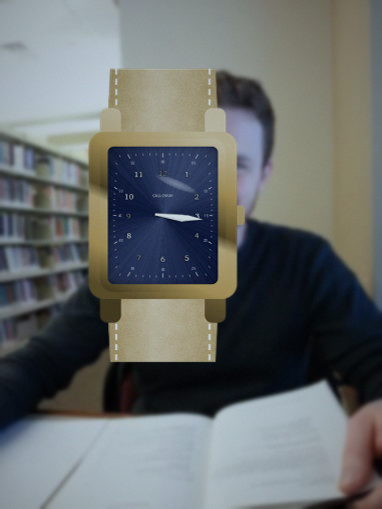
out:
3 h 16 min
